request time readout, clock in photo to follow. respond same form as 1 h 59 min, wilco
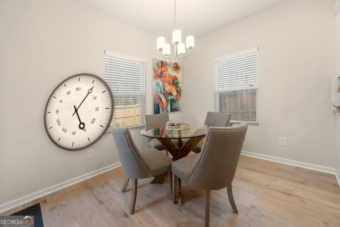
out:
5 h 06 min
